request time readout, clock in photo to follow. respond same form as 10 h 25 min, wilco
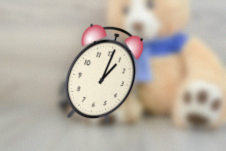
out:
1 h 01 min
